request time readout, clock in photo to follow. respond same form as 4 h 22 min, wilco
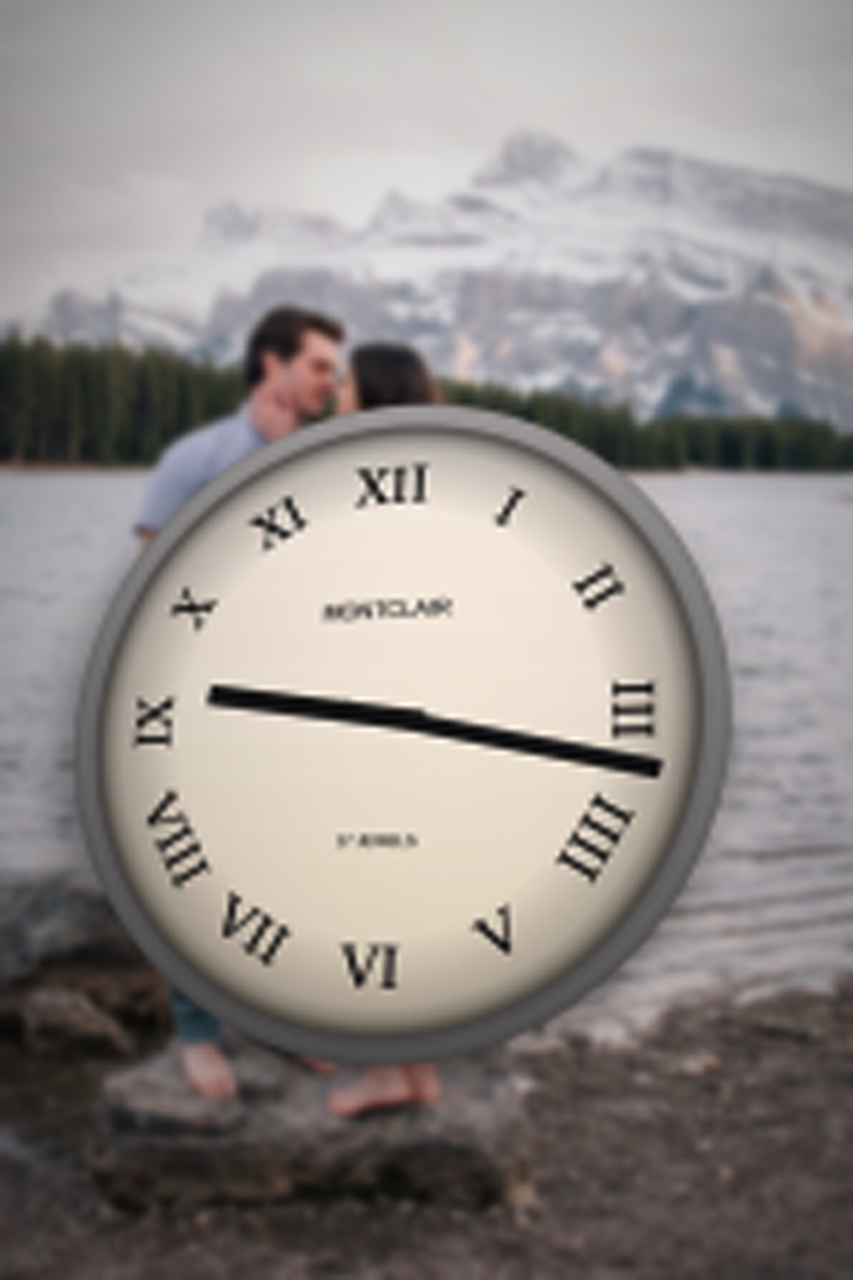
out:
9 h 17 min
